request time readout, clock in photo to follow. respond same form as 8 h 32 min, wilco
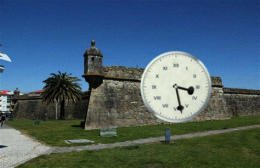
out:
3 h 28 min
